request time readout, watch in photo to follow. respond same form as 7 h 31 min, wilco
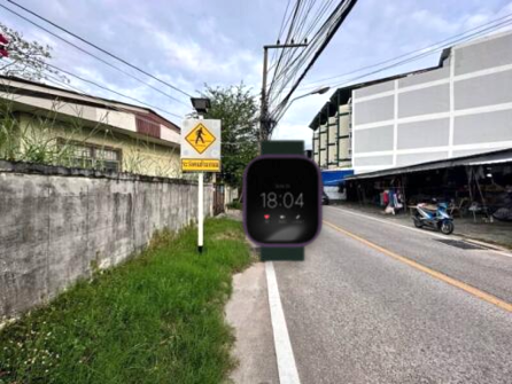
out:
18 h 04 min
